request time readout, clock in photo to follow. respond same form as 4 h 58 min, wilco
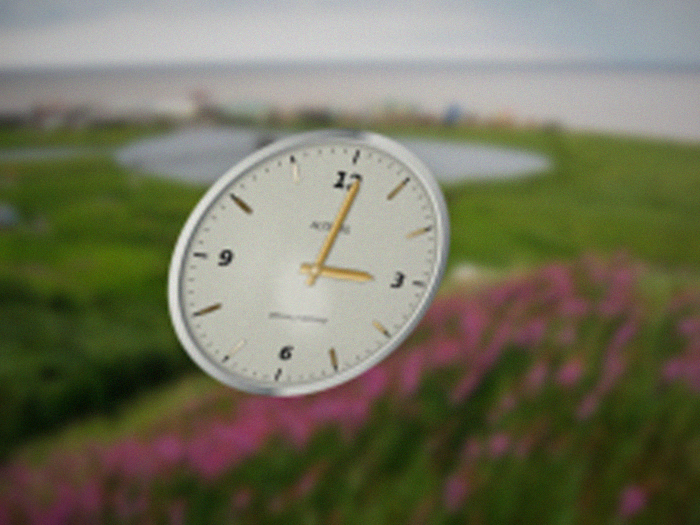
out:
3 h 01 min
